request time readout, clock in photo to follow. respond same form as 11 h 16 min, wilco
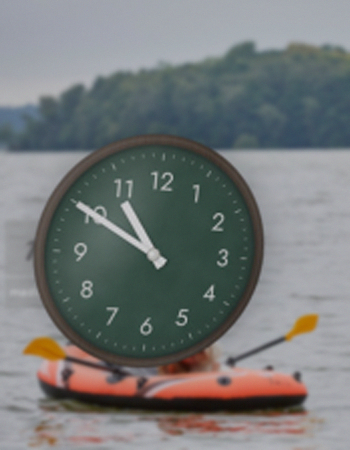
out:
10 h 50 min
